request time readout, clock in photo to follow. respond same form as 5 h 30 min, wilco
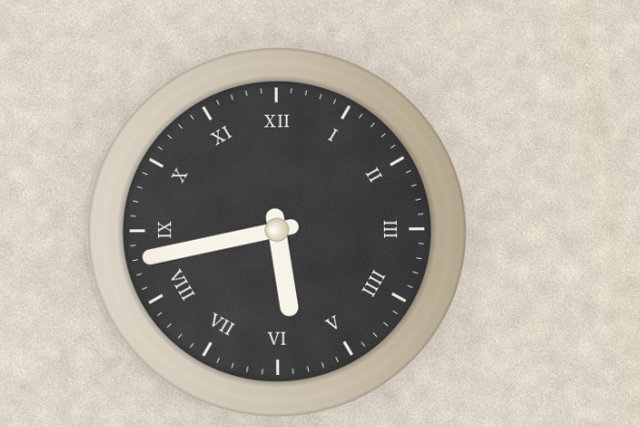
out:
5 h 43 min
